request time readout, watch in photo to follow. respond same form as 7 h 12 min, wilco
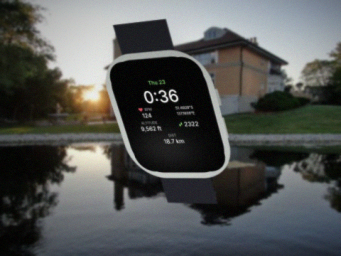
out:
0 h 36 min
